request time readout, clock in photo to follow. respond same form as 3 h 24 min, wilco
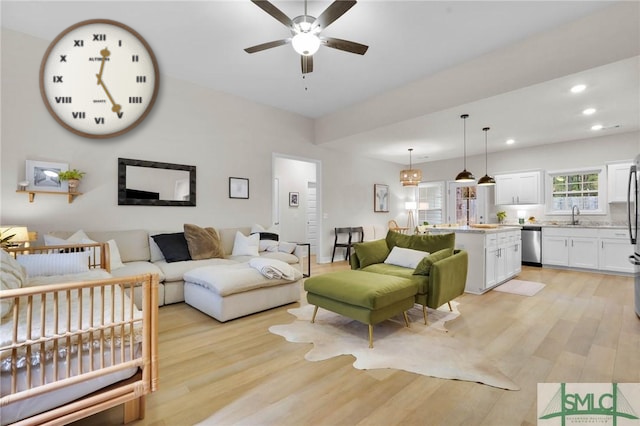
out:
12 h 25 min
